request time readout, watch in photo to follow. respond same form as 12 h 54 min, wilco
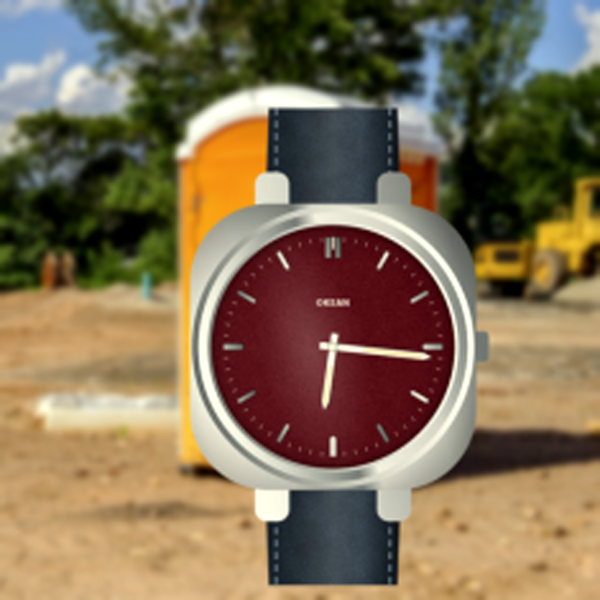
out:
6 h 16 min
